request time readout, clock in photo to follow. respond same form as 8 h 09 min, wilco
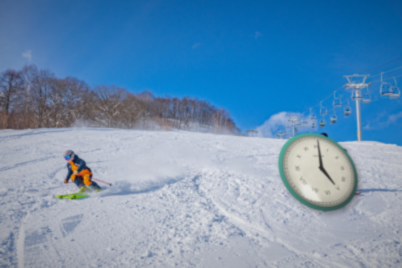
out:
5 h 01 min
